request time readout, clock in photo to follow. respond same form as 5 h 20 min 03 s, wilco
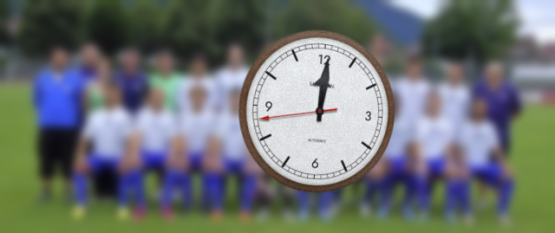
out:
12 h 00 min 43 s
